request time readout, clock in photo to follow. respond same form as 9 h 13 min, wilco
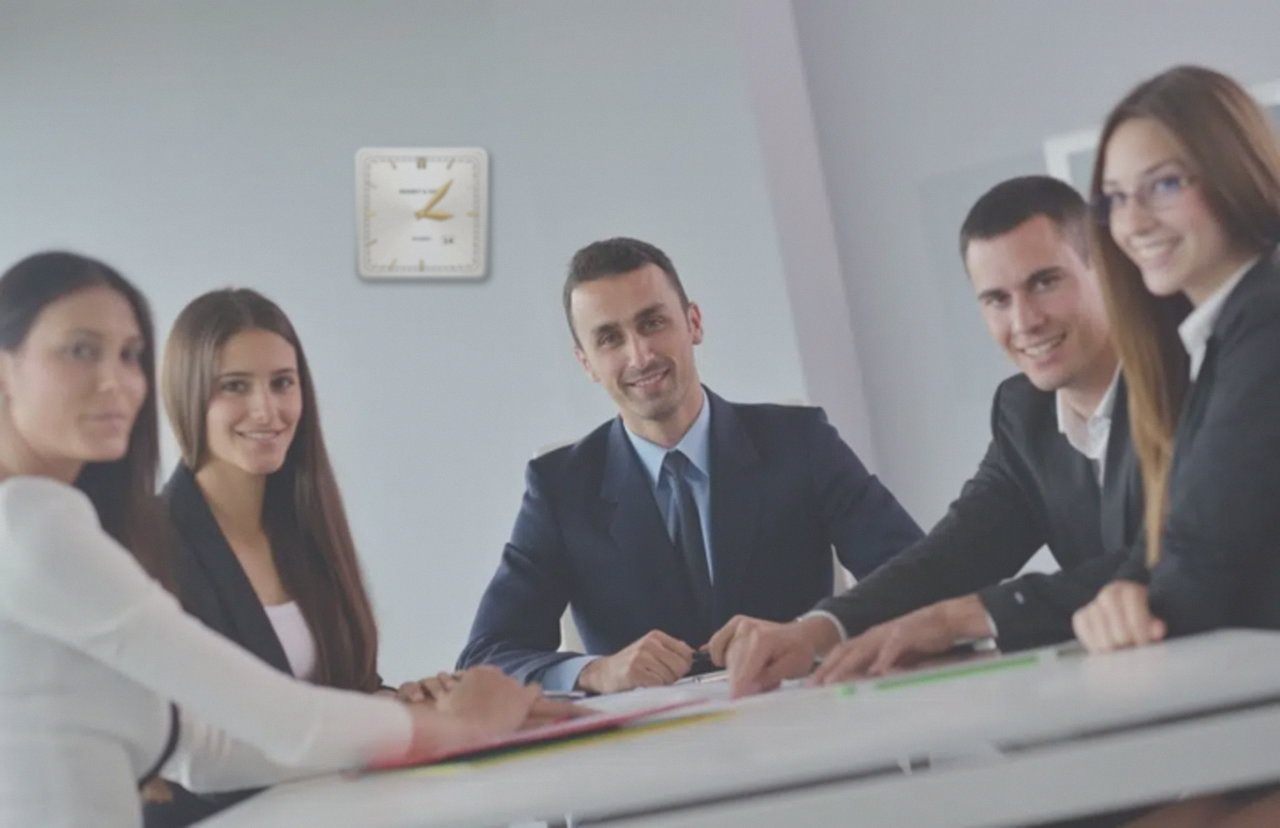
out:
3 h 07 min
